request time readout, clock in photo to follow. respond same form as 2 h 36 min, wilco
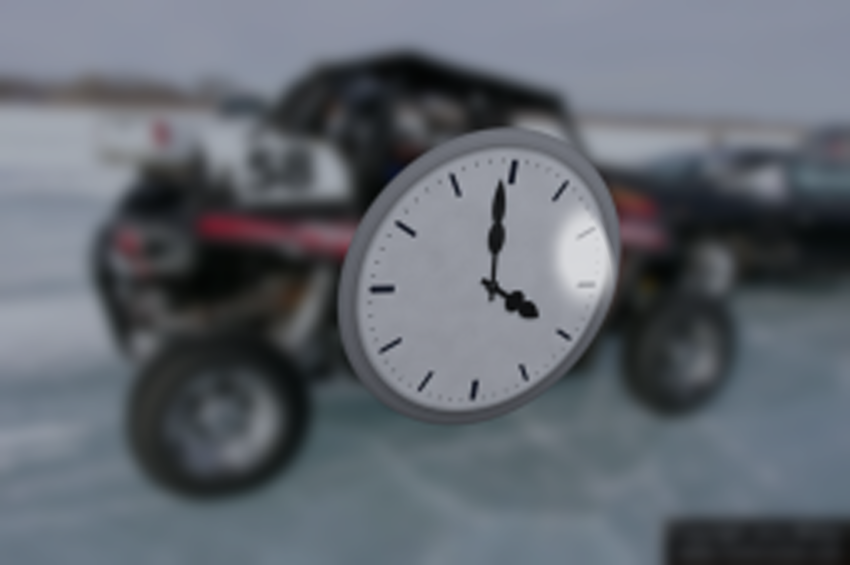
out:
3 h 59 min
